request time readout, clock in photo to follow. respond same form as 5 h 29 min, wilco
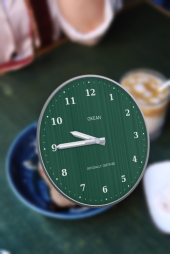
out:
9 h 45 min
